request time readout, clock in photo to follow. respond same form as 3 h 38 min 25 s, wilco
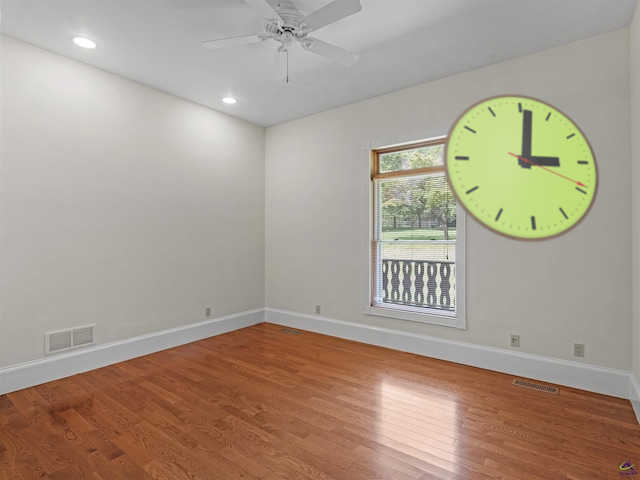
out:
3 h 01 min 19 s
